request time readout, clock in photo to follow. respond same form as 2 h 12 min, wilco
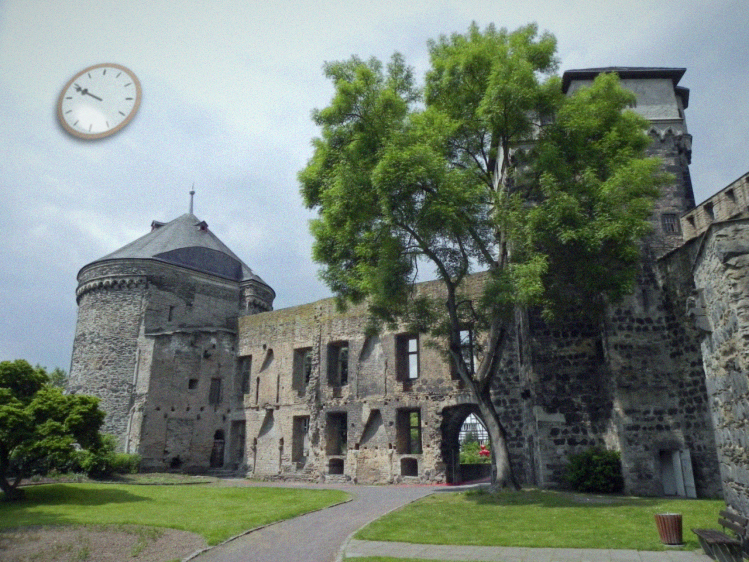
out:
9 h 49 min
